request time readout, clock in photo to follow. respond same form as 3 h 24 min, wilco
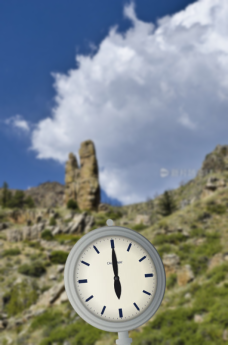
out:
6 h 00 min
